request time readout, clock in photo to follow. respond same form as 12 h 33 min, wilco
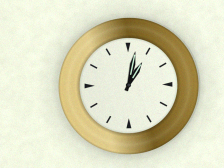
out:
1 h 02 min
